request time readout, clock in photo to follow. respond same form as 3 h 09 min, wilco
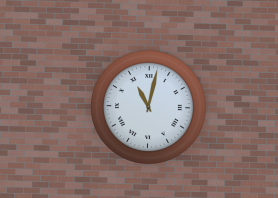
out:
11 h 02 min
